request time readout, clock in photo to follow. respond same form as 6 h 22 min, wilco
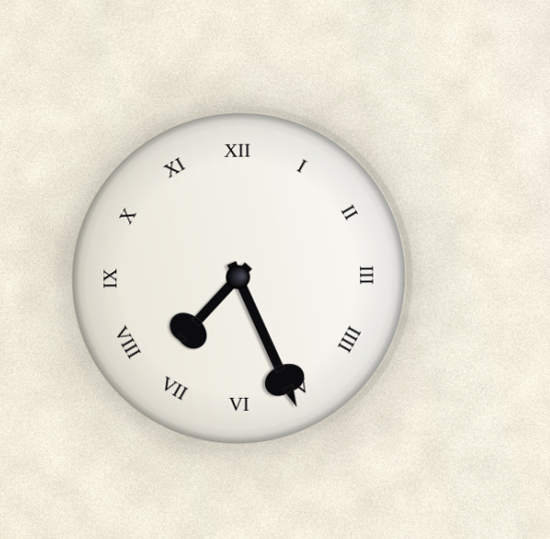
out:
7 h 26 min
